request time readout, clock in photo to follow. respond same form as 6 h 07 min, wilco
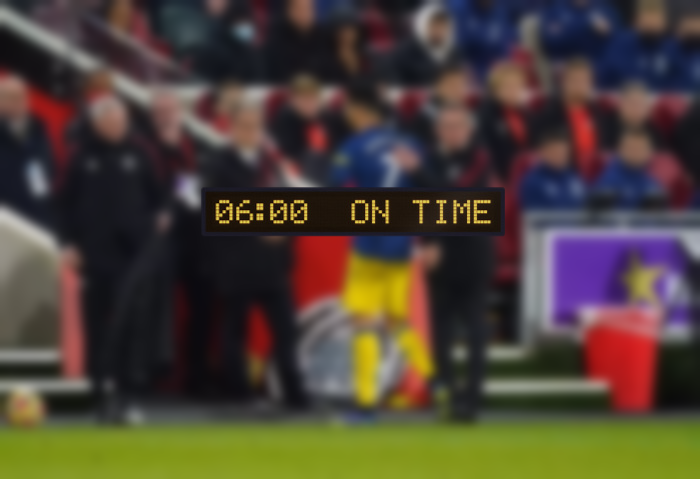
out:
6 h 00 min
